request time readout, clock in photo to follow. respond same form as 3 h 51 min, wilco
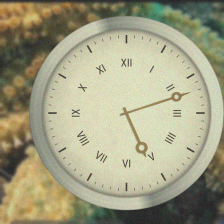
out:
5 h 12 min
